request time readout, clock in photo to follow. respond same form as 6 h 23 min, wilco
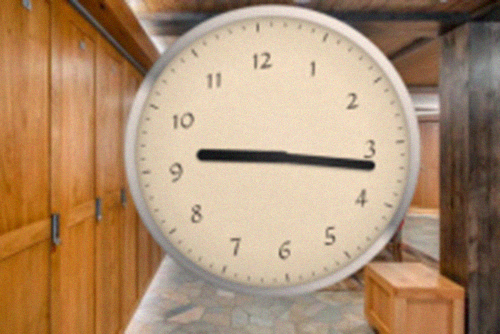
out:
9 h 17 min
